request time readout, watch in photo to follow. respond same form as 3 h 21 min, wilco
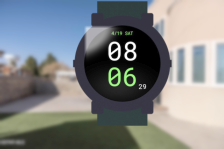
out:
8 h 06 min
